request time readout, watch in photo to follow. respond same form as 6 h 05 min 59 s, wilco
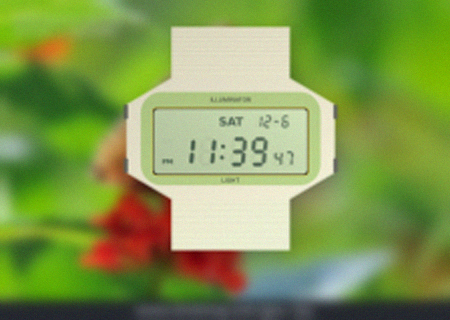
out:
11 h 39 min 47 s
